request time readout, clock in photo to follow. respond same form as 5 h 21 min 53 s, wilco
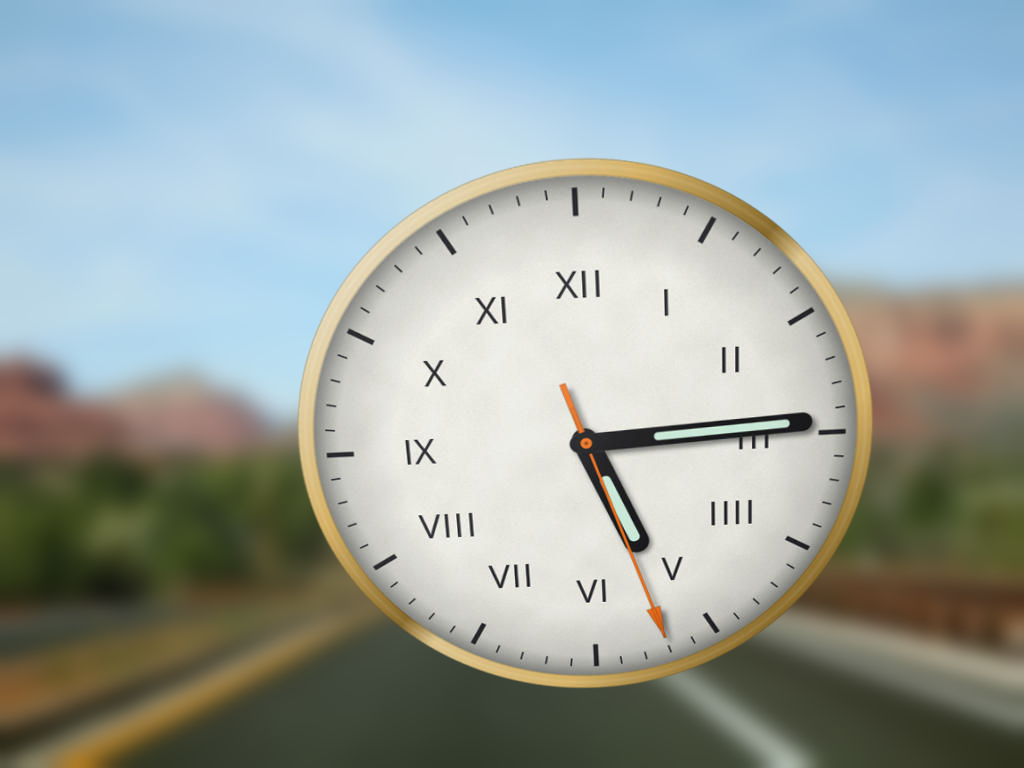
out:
5 h 14 min 27 s
